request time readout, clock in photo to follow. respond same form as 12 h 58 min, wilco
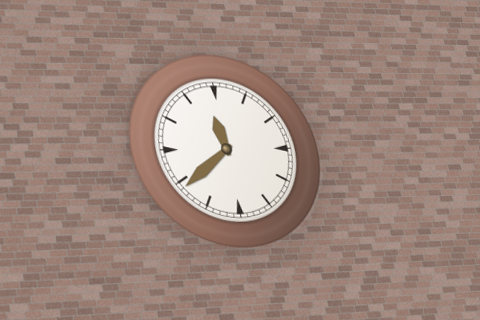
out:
11 h 39 min
